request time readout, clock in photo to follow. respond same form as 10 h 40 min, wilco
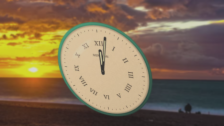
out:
12 h 02 min
